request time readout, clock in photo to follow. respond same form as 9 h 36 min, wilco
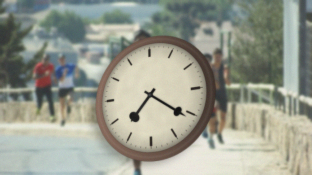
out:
7 h 21 min
